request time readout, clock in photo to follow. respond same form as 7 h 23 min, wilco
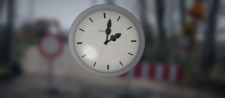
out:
2 h 02 min
